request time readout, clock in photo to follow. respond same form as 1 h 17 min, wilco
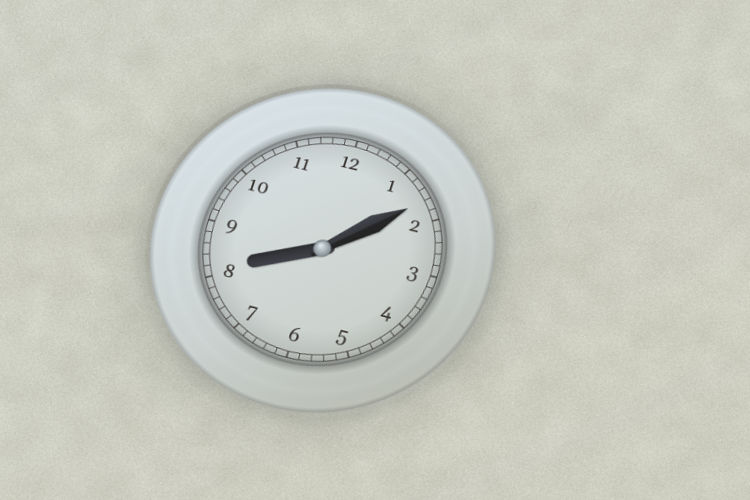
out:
8 h 08 min
